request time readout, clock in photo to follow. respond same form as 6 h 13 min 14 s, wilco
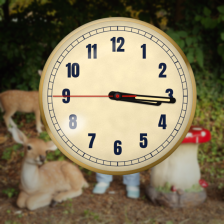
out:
3 h 15 min 45 s
